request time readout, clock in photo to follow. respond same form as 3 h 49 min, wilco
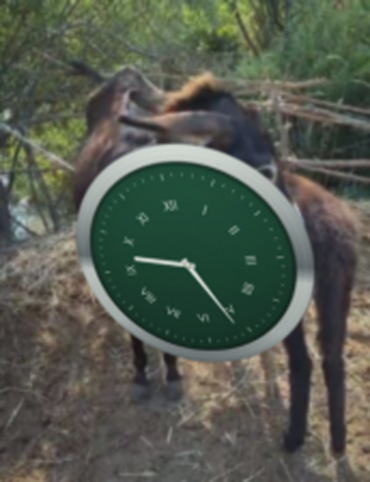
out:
9 h 26 min
